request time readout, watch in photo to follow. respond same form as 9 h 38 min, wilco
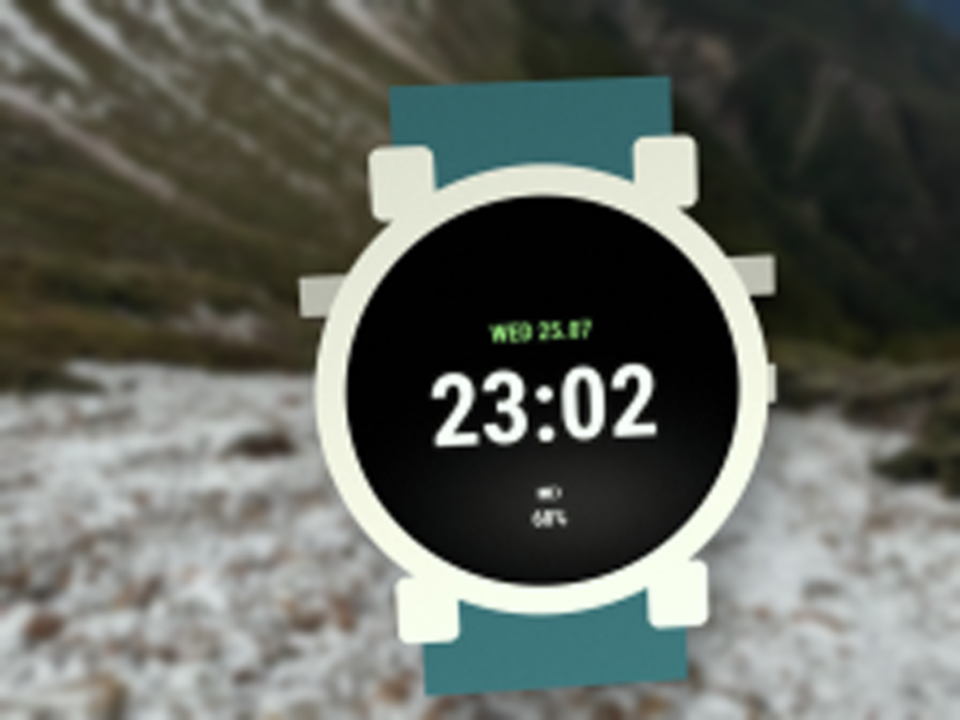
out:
23 h 02 min
